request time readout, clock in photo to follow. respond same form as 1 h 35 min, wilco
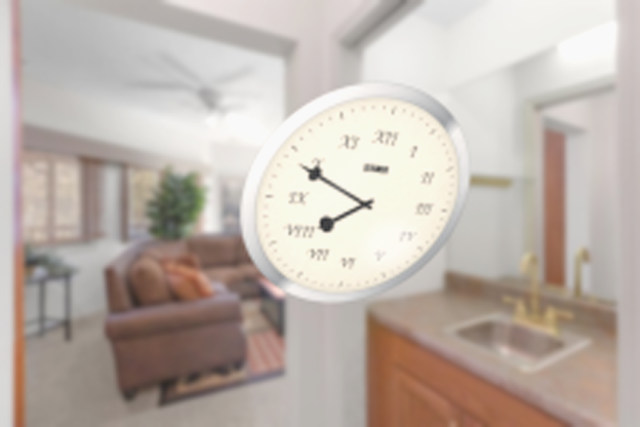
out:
7 h 49 min
